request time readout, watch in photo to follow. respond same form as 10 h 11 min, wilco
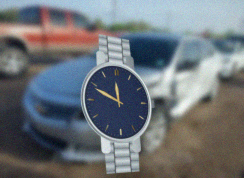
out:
11 h 49 min
